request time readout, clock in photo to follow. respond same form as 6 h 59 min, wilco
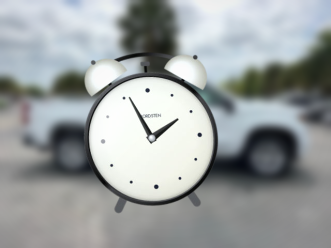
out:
1 h 56 min
